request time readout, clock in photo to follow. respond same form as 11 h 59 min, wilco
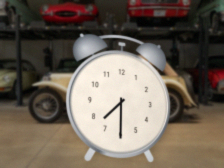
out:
7 h 30 min
